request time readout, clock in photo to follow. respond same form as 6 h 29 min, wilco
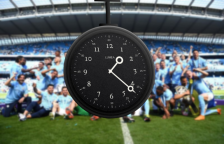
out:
1 h 22 min
